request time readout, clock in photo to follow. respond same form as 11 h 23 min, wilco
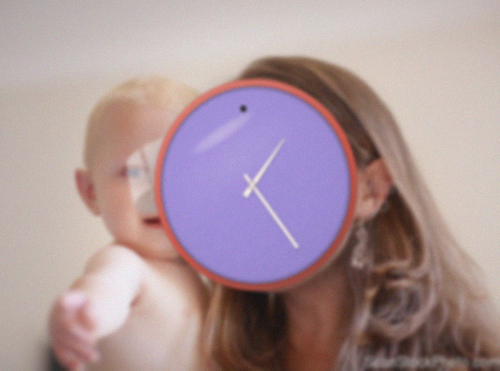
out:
1 h 25 min
